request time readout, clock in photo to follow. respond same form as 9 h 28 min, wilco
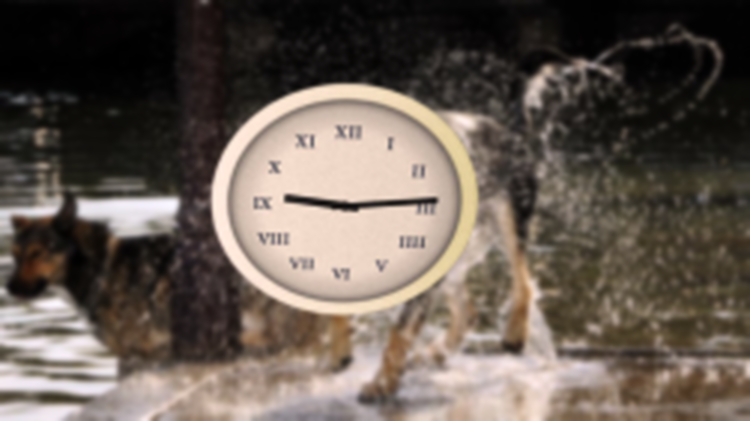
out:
9 h 14 min
